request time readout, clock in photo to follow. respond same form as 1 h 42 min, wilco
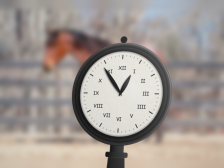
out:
12 h 54 min
